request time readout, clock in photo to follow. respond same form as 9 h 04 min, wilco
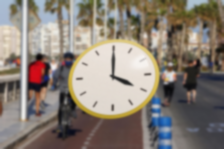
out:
4 h 00 min
